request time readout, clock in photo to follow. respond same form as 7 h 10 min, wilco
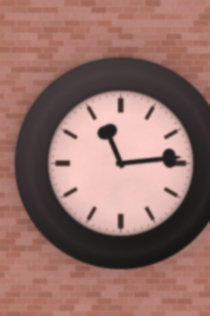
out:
11 h 14 min
